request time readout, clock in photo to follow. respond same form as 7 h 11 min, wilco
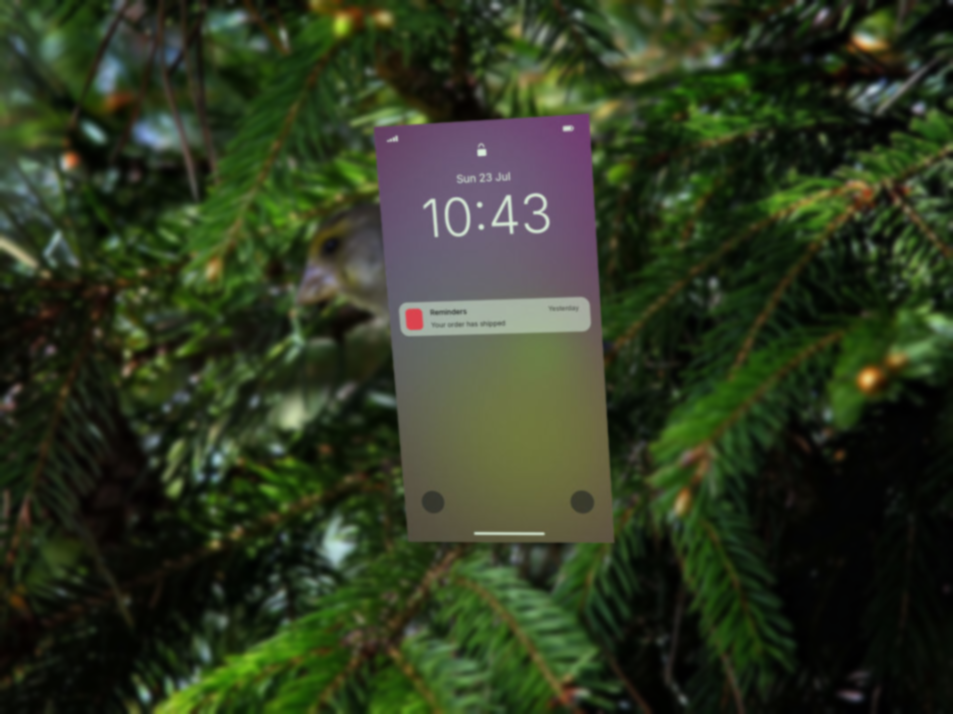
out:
10 h 43 min
